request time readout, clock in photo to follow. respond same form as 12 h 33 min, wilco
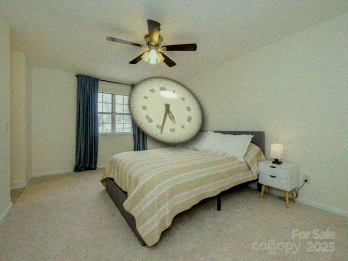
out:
5 h 34 min
